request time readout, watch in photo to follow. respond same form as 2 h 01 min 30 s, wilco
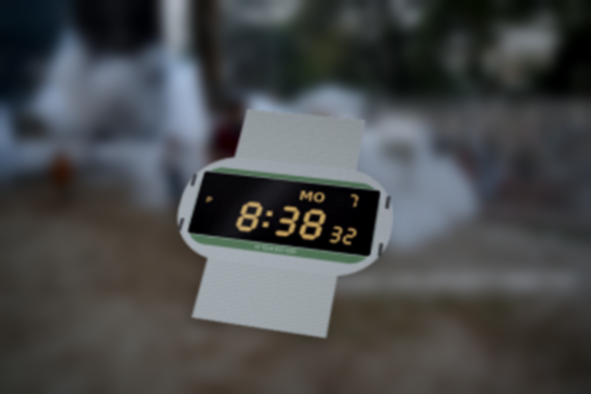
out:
8 h 38 min 32 s
